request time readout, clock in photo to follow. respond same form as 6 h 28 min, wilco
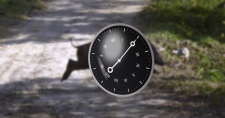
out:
8 h 10 min
